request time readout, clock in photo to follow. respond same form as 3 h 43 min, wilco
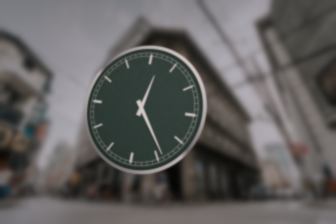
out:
12 h 24 min
